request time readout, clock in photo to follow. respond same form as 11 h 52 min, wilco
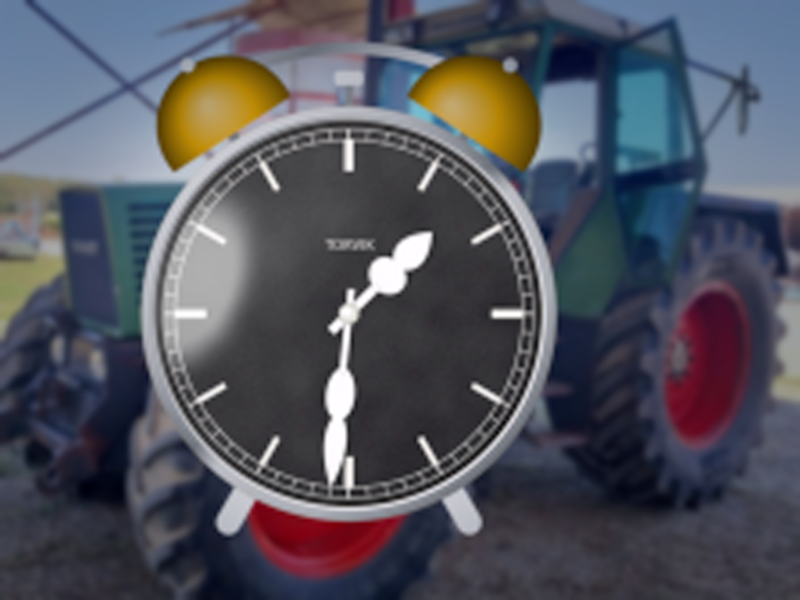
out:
1 h 31 min
